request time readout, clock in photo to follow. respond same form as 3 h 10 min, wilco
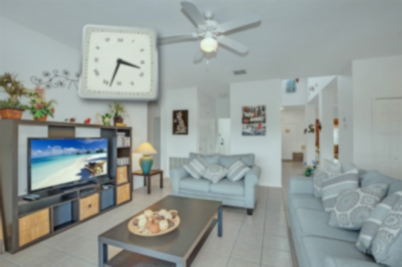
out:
3 h 33 min
